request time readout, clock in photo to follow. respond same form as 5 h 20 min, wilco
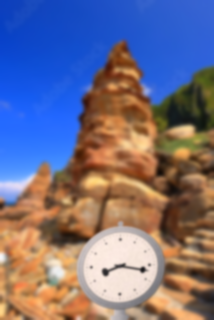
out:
8 h 17 min
